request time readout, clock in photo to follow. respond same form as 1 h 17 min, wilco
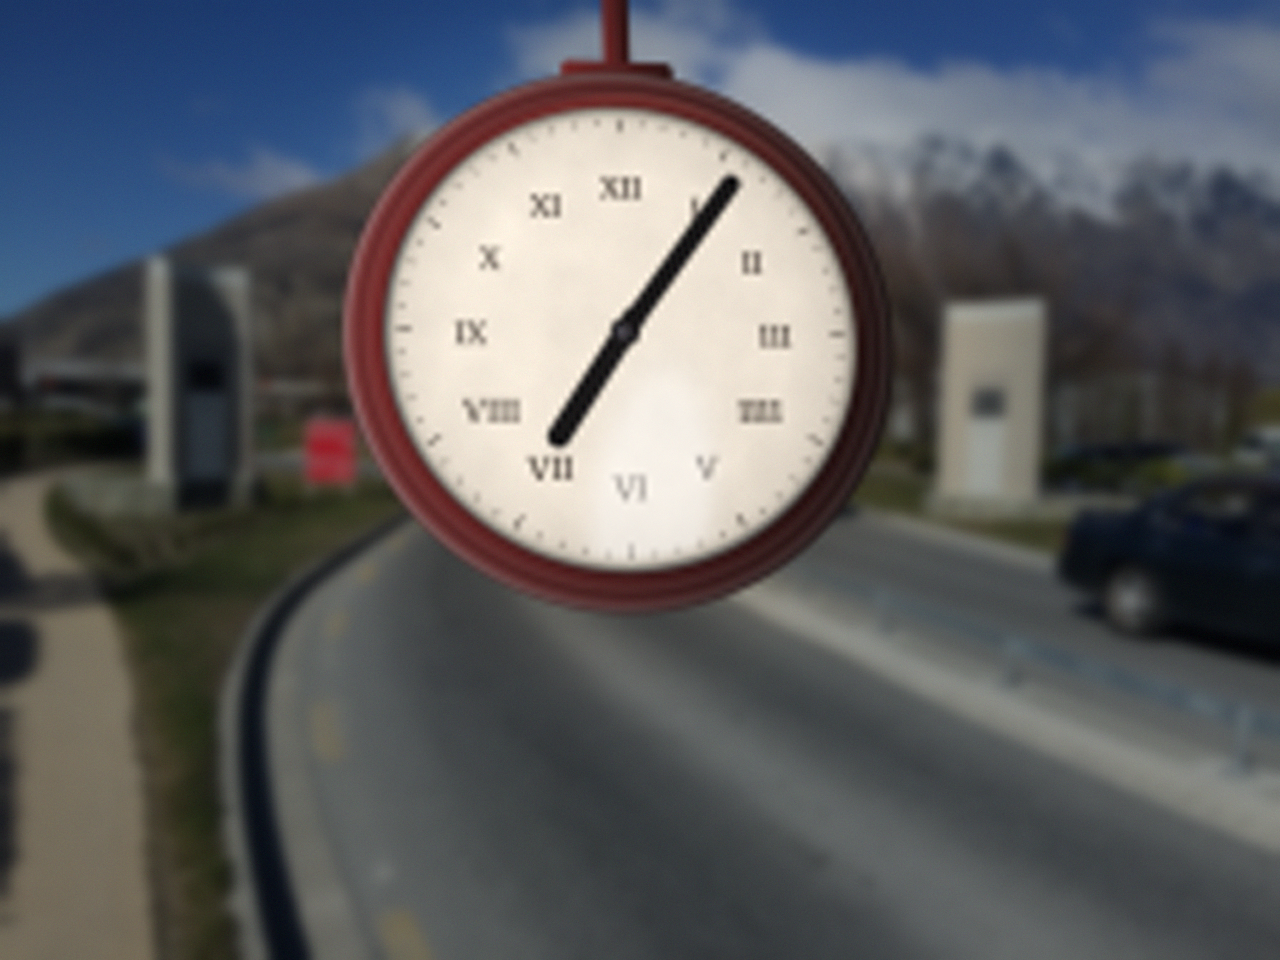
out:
7 h 06 min
